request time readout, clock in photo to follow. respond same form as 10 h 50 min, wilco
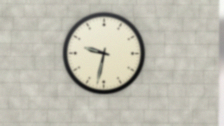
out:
9 h 32 min
